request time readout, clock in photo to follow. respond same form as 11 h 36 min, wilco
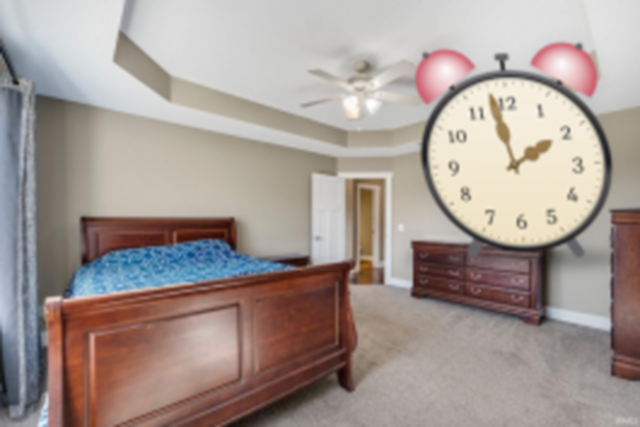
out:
1 h 58 min
